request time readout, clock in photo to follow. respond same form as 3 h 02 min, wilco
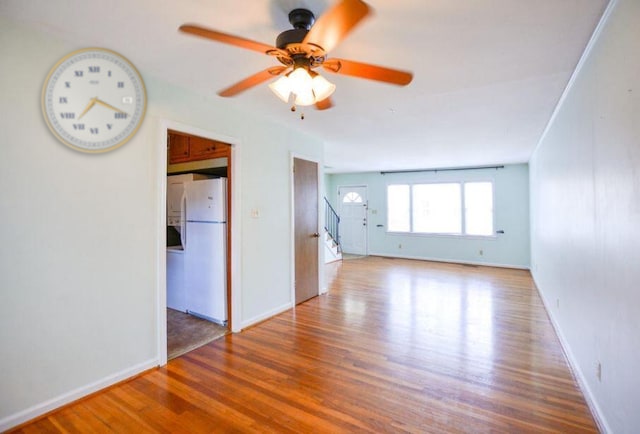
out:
7 h 19 min
